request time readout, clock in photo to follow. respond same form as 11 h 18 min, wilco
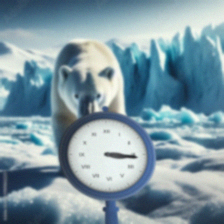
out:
3 h 16 min
